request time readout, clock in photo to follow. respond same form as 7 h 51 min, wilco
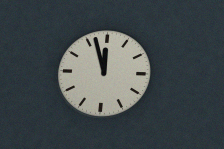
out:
11 h 57 min
